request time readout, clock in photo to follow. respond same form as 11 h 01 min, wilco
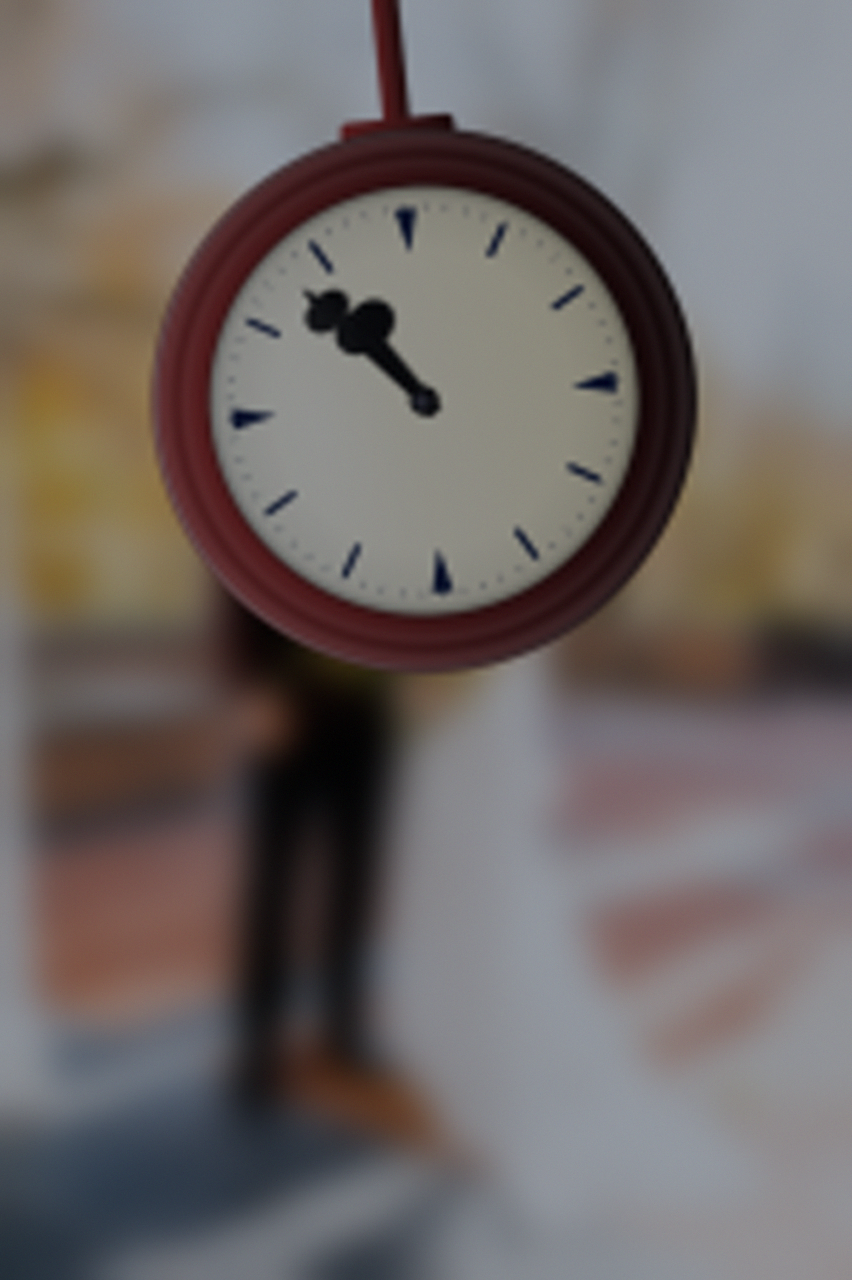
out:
10 h 53 min
